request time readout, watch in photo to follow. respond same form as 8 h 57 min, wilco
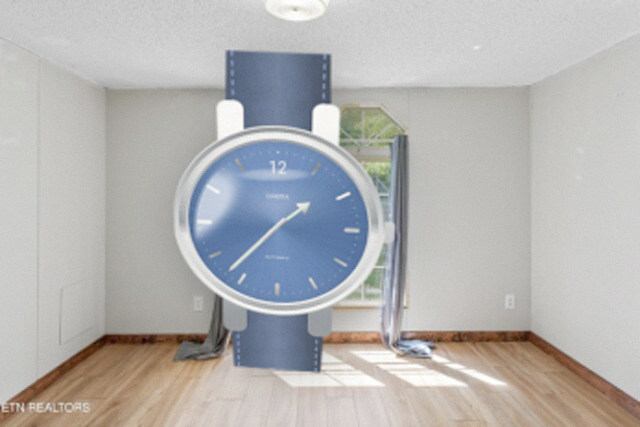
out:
1 h 37 min
